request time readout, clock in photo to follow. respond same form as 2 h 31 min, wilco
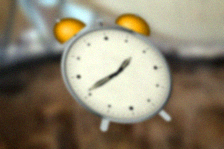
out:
1 h 41 min
